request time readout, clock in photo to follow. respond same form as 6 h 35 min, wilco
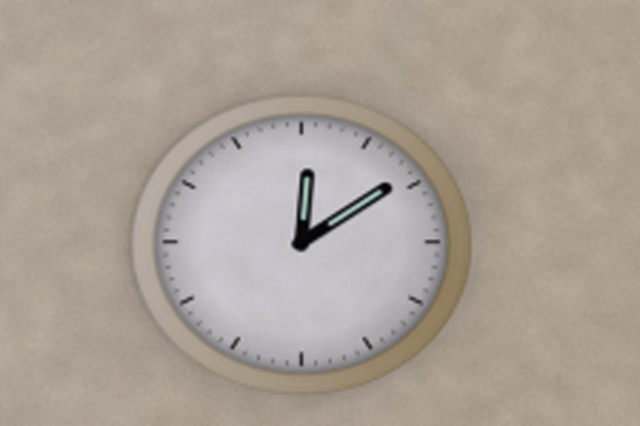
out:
12 h 09 min
